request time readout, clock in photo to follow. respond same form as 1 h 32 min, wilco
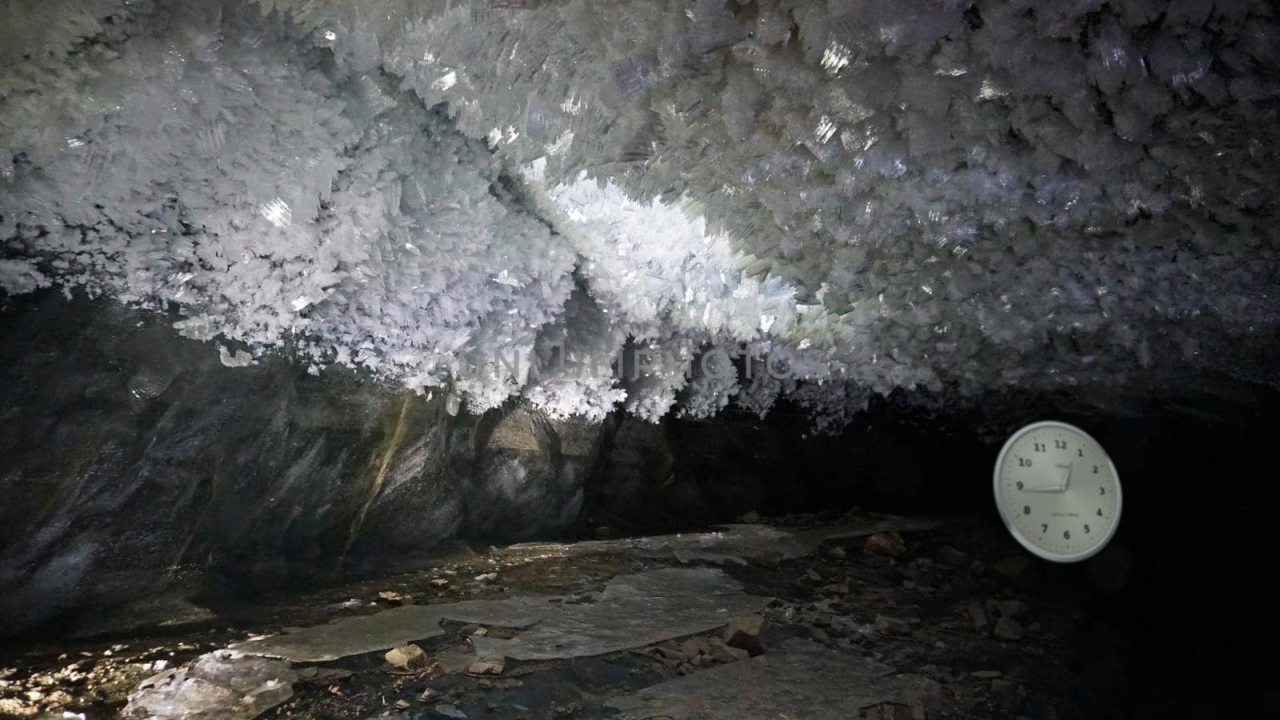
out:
12 h 44 min
